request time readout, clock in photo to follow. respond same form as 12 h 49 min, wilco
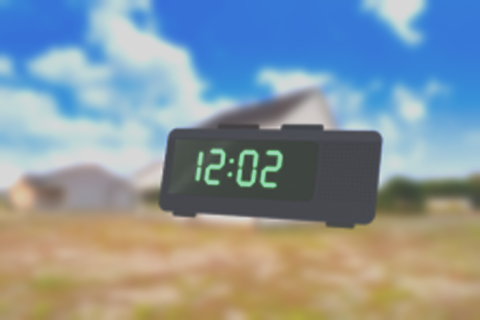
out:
12 h 02 min
